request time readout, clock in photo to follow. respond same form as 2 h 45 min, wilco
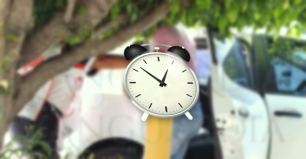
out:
12 h 52 min
